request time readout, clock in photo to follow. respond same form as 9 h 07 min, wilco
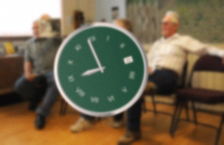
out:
8 h 59 min
